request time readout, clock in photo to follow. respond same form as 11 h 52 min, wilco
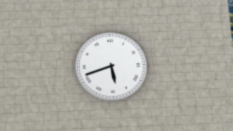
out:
5 h 42 min
